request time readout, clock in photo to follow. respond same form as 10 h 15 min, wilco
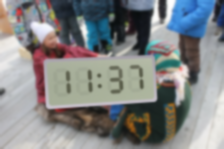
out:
11 h 37 min
